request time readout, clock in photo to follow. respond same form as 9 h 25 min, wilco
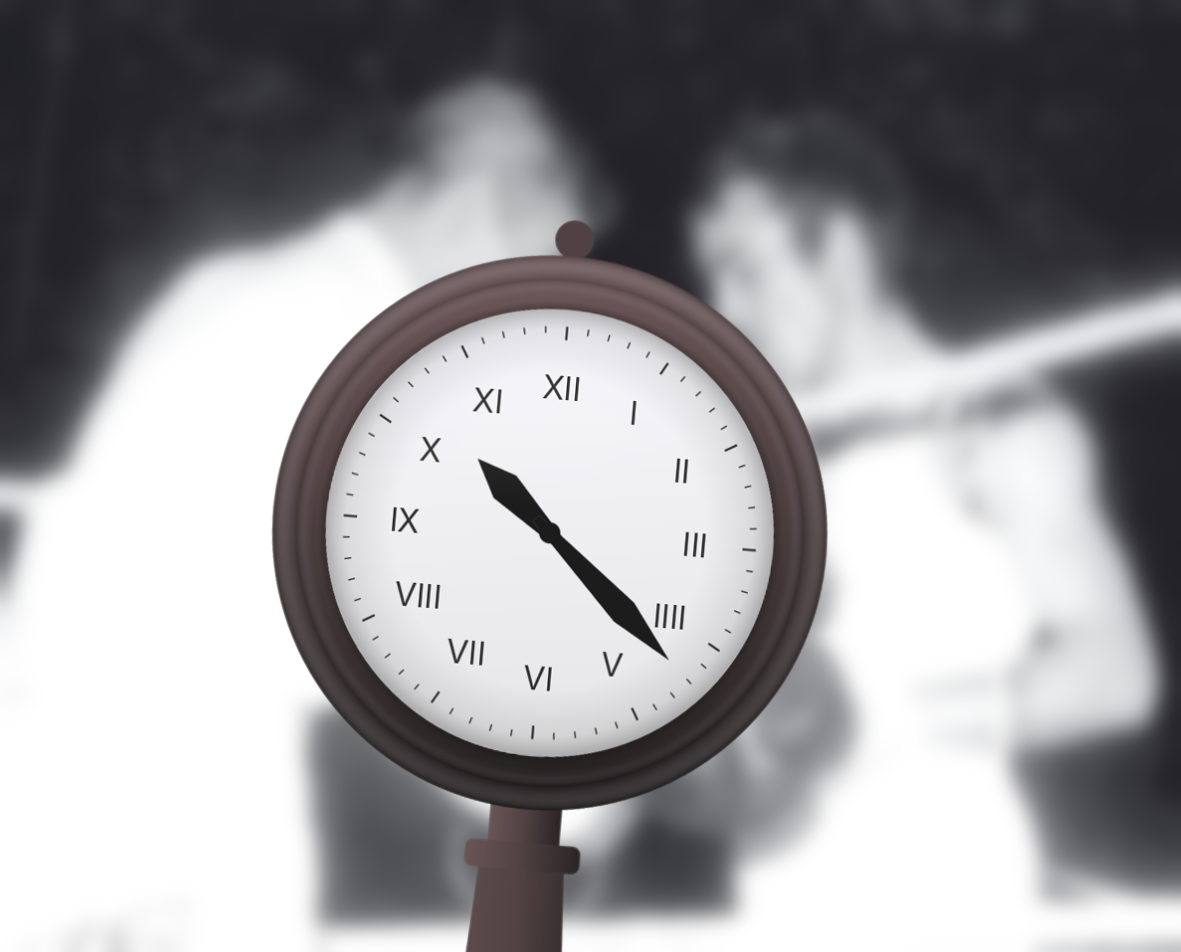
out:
10 h 22 min
